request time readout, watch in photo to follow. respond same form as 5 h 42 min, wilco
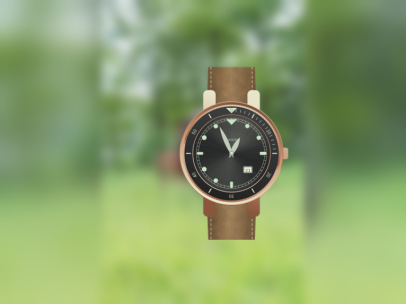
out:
12 h 56 min
